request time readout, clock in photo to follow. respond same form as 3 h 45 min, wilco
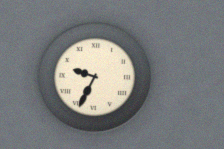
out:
9 h 34 min
